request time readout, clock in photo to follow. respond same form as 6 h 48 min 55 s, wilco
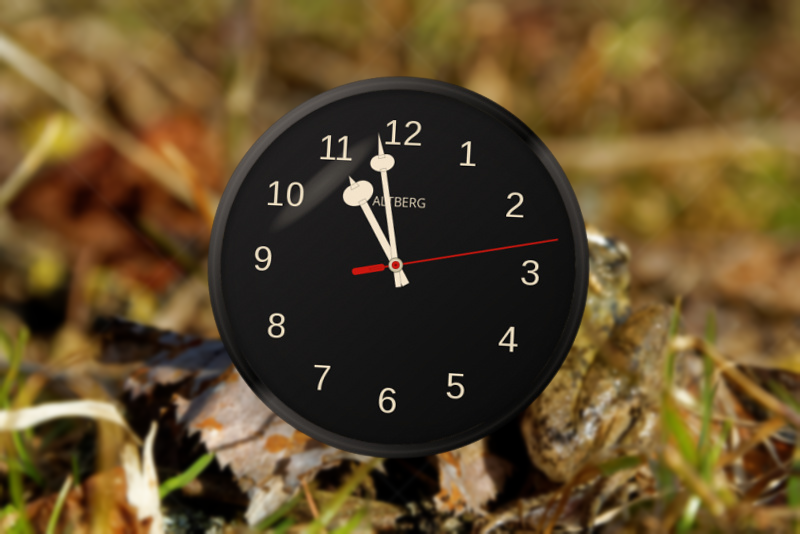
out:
10 h 58 min 13 s
